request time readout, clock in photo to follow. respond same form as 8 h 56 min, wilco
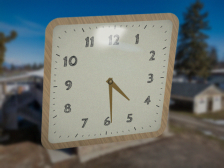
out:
4 h 29 min
